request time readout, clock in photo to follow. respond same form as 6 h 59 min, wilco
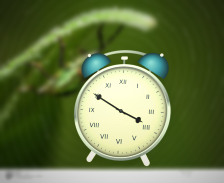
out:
3 h 50 min
